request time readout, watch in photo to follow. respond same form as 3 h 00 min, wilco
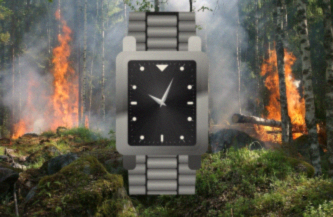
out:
10 h 04 min
